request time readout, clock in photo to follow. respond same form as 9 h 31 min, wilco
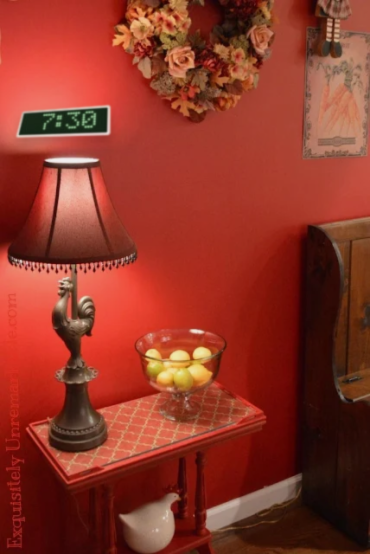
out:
7 h 30 min
